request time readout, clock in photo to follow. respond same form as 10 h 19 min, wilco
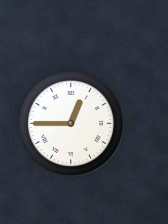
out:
12 h 45 min
